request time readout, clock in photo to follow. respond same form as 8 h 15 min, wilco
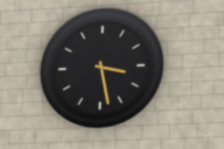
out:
3 h 28 min
